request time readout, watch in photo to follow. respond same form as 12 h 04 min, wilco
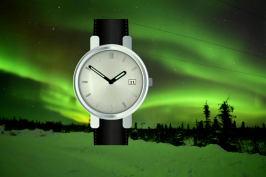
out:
1 h 51 min
